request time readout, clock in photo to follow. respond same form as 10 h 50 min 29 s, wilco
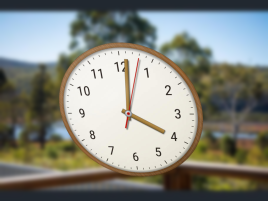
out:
4 h 01 min 03 s
